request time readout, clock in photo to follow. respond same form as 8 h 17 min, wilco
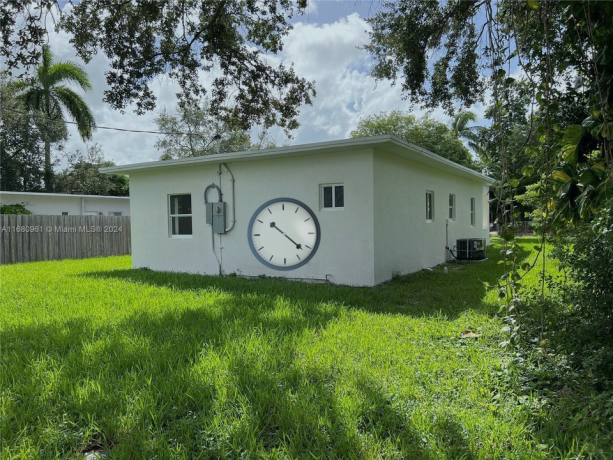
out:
10 h 22 min
